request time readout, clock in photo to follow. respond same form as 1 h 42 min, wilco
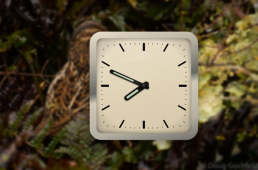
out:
7 h 49 min
